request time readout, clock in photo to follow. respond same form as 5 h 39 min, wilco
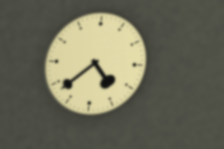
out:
4 h 38 min
